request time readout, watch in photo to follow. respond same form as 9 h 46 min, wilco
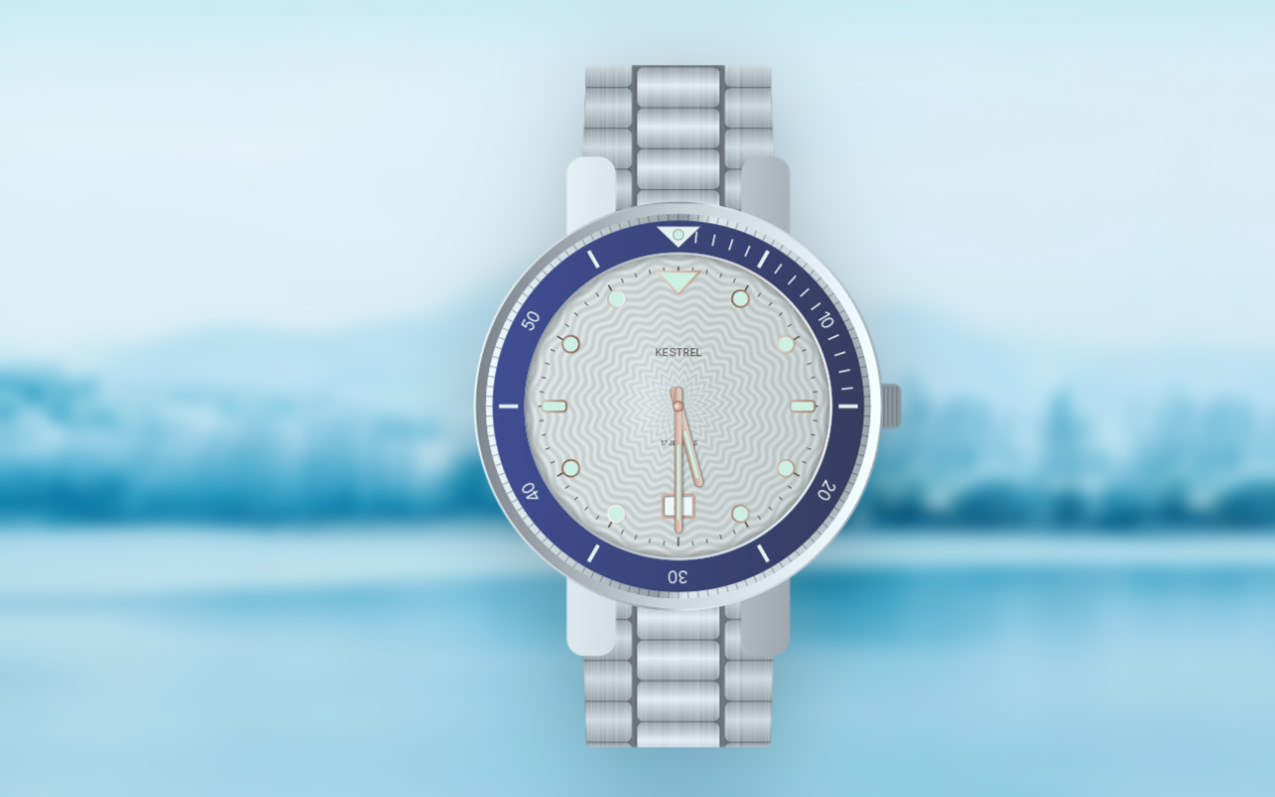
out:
5 h 30 min
